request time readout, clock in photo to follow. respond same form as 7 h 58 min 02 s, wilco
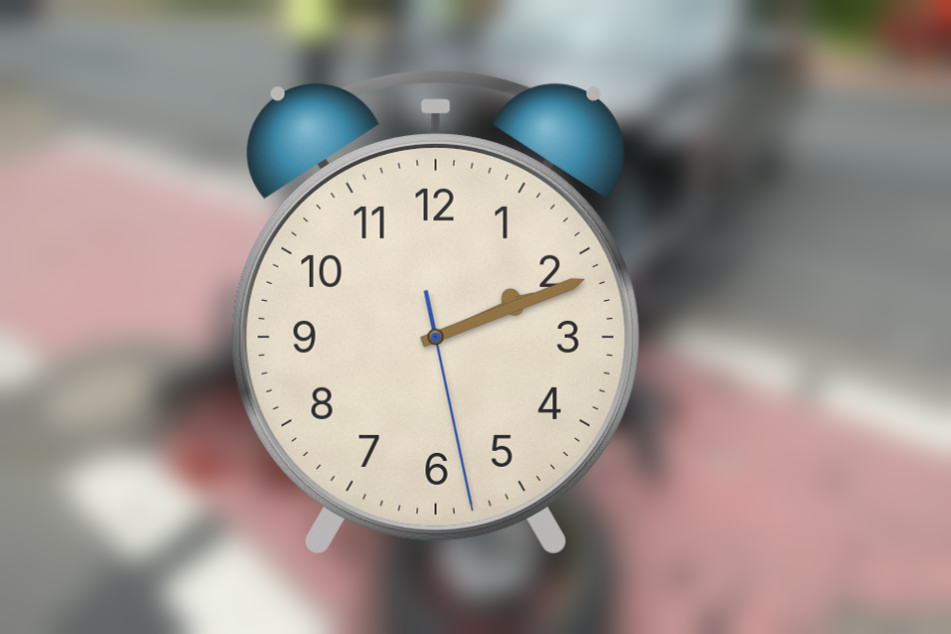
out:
2 h 11 min 28 s
